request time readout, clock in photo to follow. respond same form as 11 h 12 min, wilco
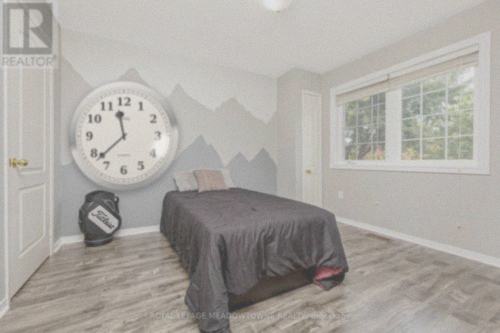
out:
11 h 38 min
